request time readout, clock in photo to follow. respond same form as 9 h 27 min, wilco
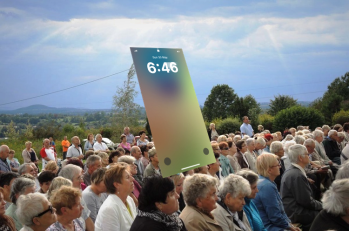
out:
6 h 46 min
